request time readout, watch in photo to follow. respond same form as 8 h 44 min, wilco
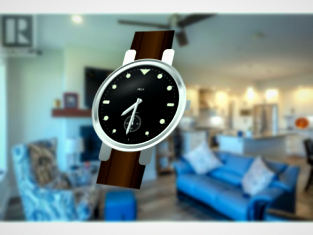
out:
7 h 31 min
